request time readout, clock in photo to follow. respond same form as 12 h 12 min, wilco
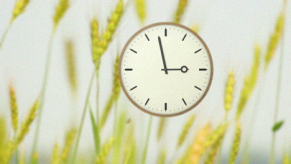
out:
2 h 58 min
